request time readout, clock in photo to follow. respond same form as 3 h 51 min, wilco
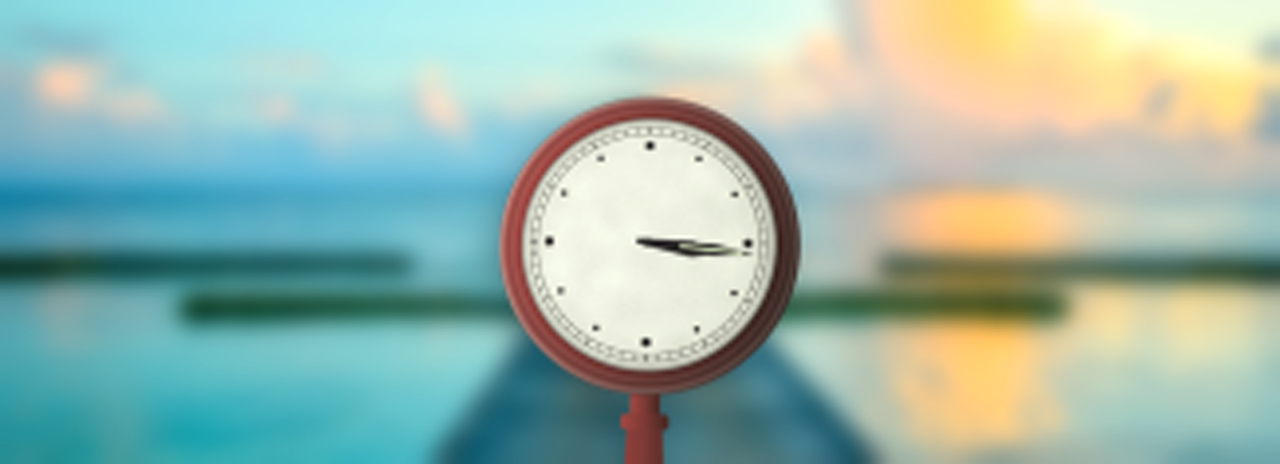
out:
3 h 16 min
